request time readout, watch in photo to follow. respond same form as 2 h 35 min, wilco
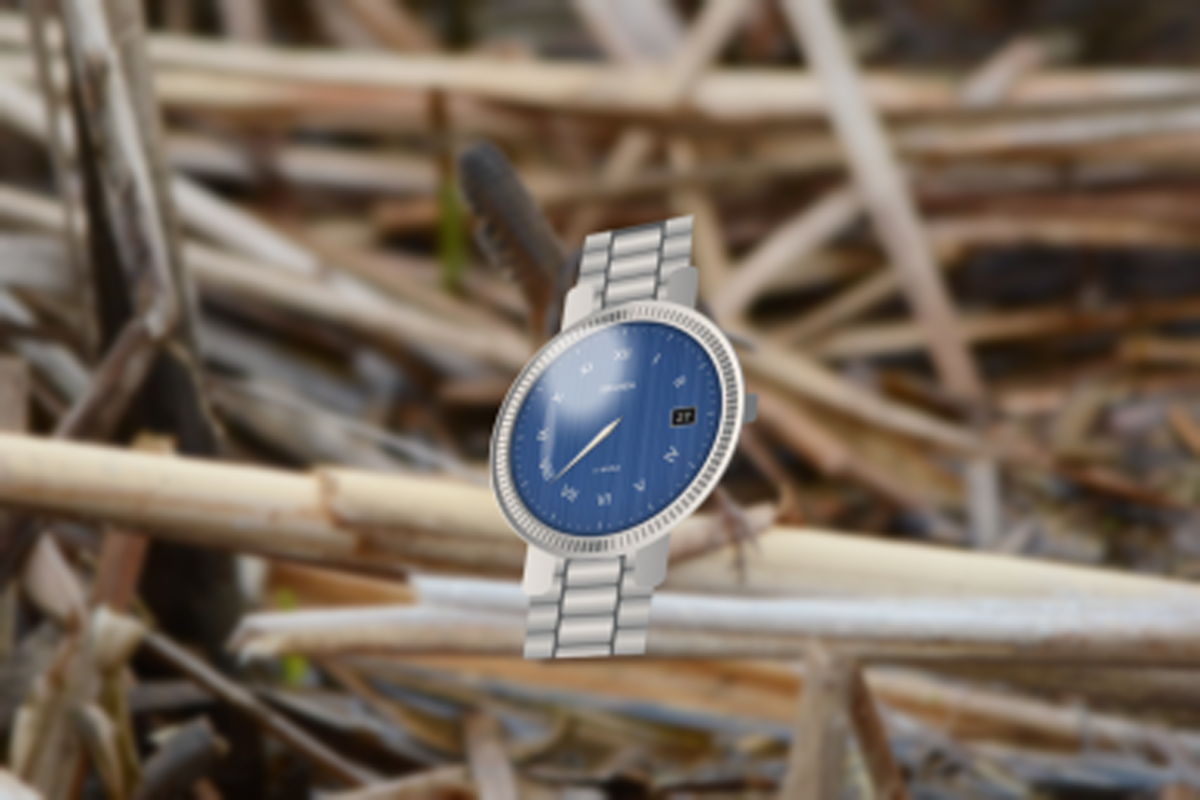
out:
7 h 38 min
